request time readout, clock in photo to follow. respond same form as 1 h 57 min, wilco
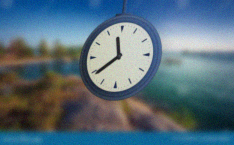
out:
11 h 39 min
